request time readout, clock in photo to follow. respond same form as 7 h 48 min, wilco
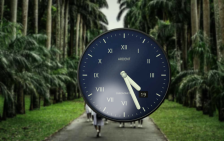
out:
4 h 26 min
